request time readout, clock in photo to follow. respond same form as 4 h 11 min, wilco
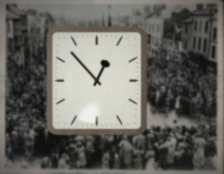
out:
12 h 53 min
